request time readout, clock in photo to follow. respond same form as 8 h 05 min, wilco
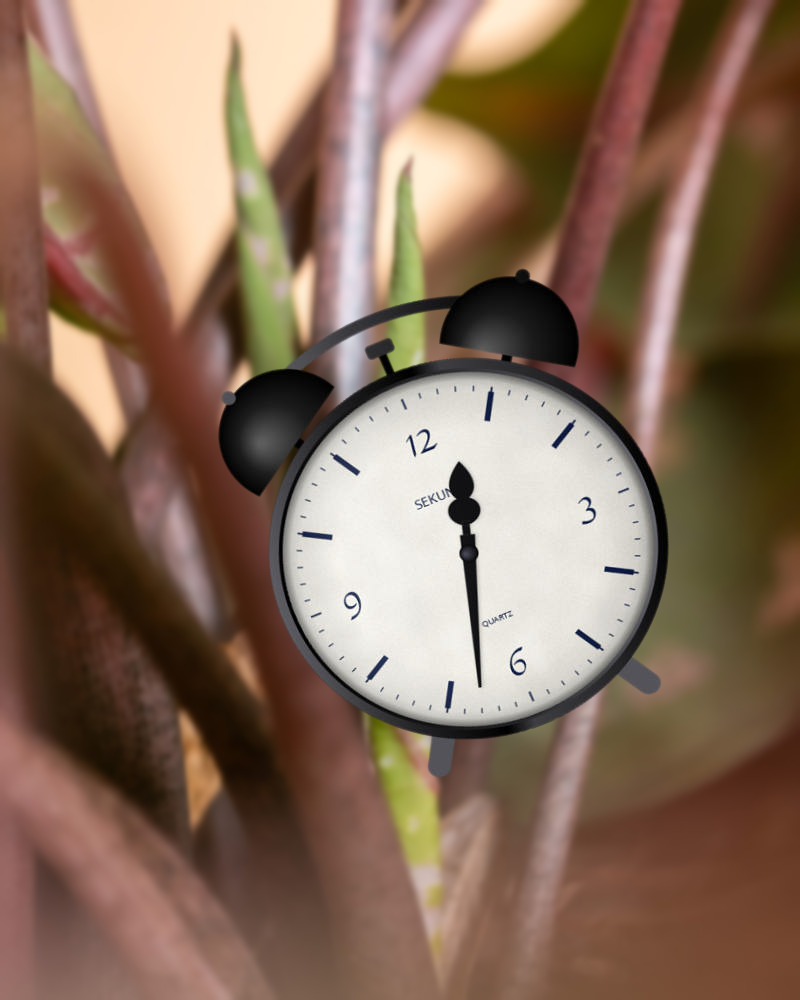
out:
12 h 33 min
